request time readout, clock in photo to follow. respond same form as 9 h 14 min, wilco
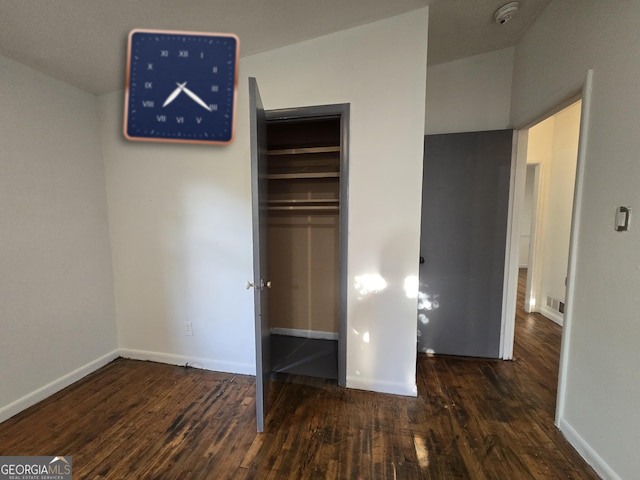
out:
7 h 21 min
